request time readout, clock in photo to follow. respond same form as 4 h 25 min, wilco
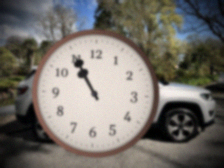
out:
10 h 55 min
